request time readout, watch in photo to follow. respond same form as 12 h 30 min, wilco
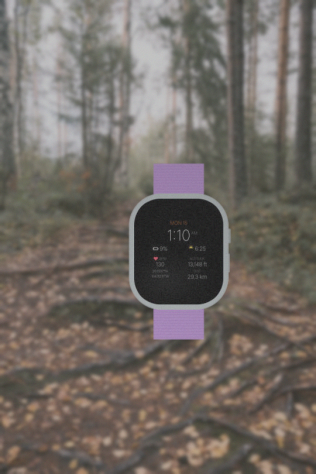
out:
1 h 10 min
